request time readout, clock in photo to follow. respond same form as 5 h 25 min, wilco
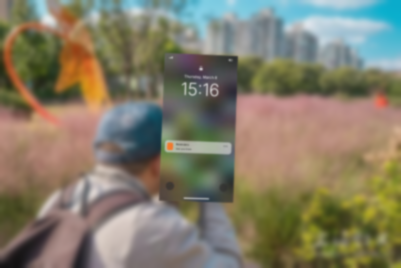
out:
15 h 16 min
